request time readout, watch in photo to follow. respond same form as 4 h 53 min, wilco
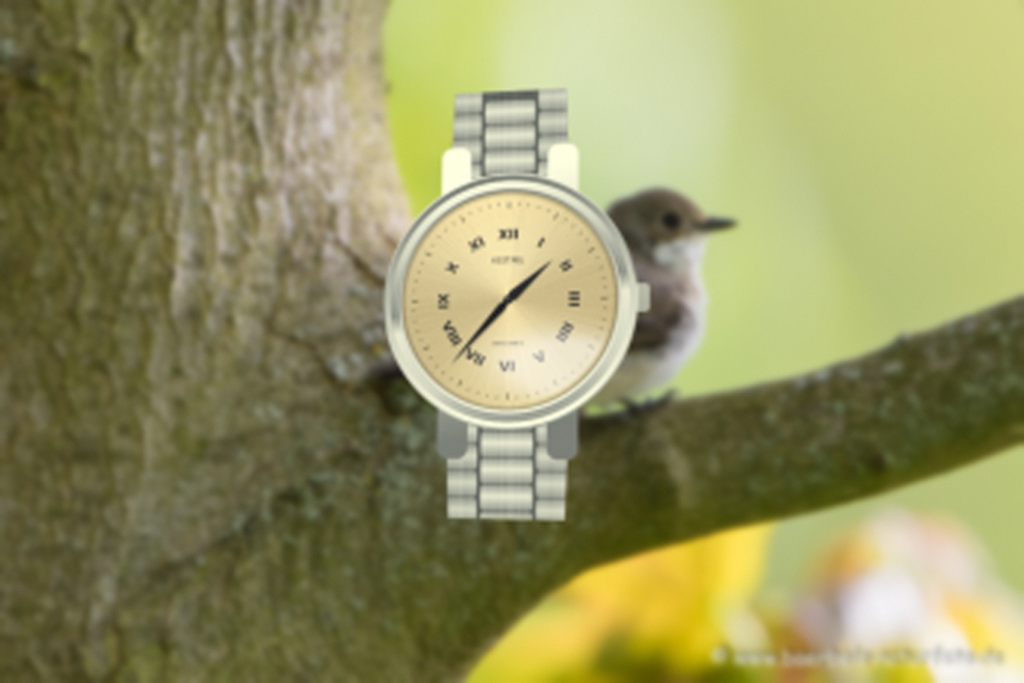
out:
1 h 37 min
